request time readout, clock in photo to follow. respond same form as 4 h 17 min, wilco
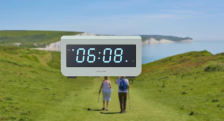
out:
6 h 08 min
